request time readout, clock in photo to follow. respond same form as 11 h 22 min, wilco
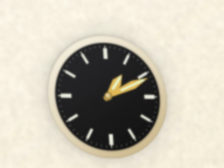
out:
1 h 11 min
